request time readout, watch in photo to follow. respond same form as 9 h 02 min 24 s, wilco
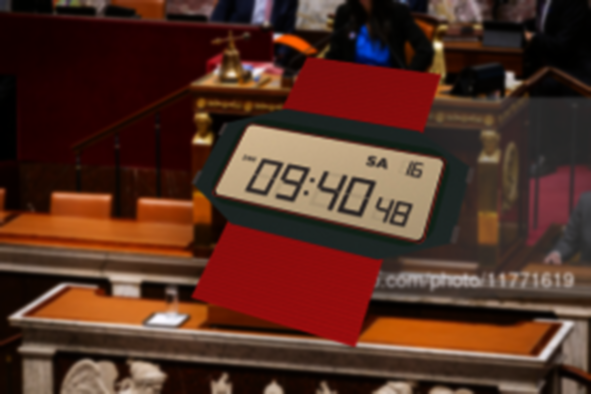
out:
9 h 40 min 48 s
